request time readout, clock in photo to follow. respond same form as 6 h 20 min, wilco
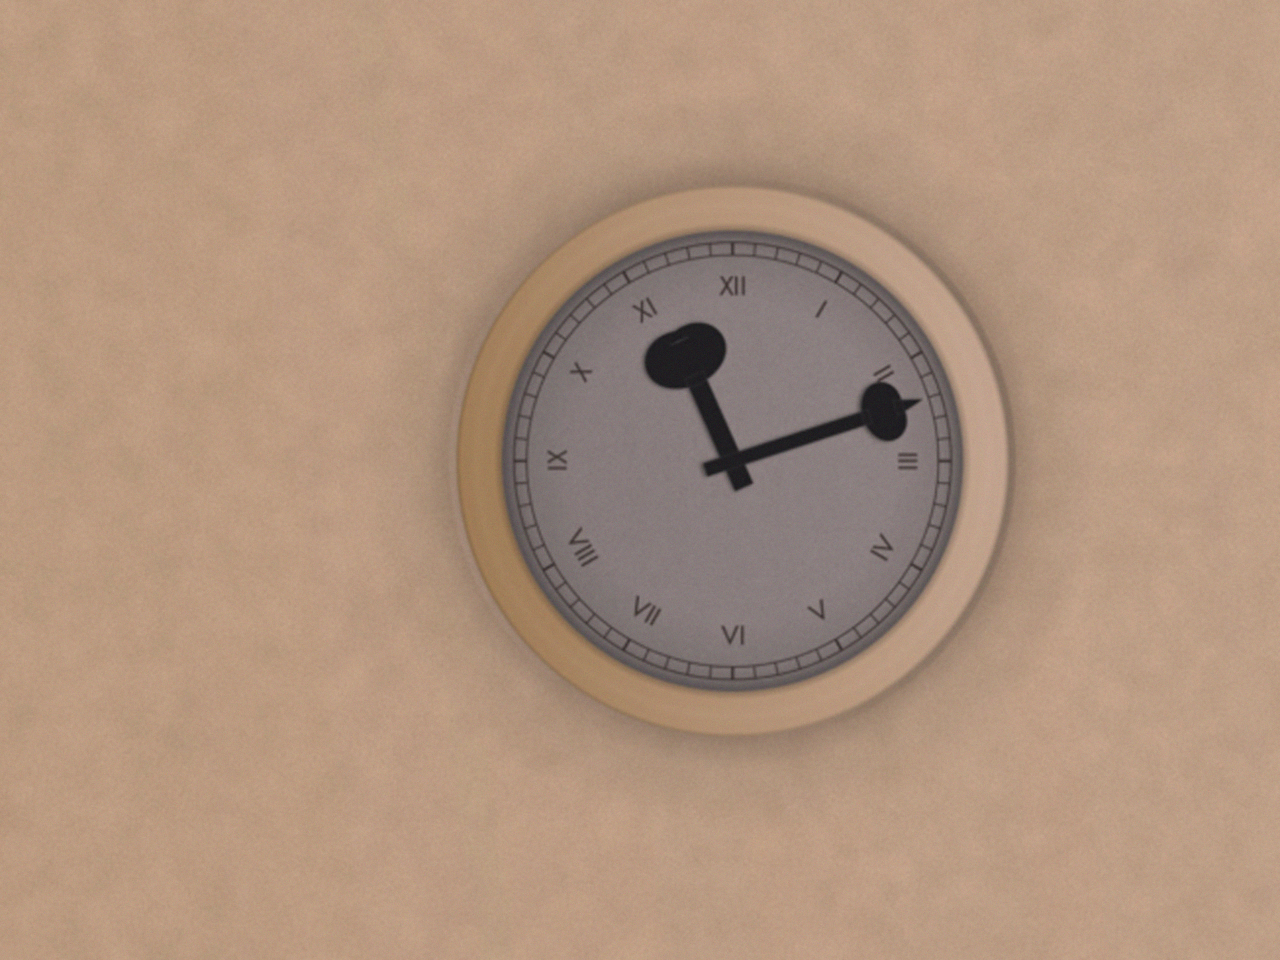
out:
11 h 12 min
